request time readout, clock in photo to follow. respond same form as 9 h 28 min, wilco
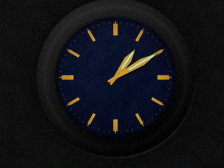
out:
1 h 10 min
